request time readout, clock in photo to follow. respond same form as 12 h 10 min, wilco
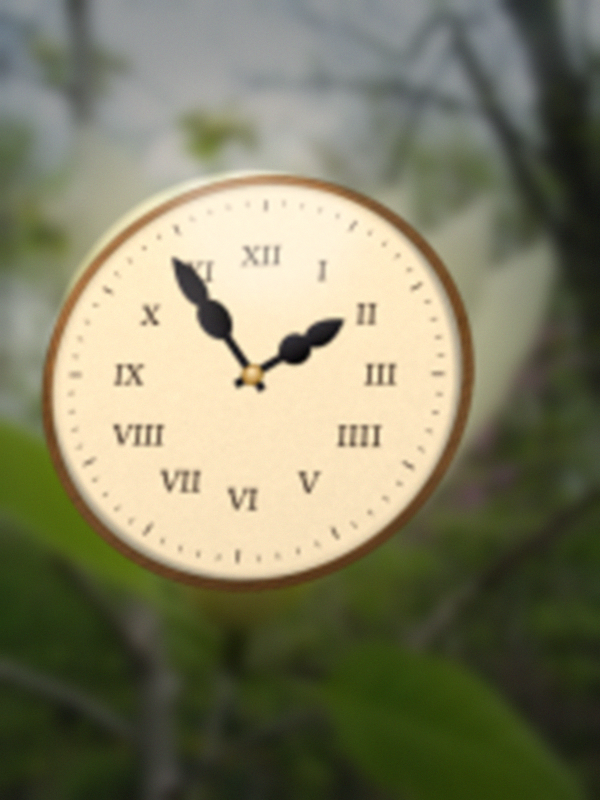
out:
1 h 54 min
